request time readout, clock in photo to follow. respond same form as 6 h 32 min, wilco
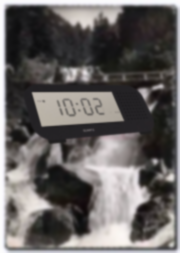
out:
10 h 02 min
